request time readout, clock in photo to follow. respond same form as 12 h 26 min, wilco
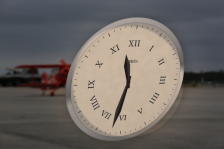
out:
11 h 32 min
